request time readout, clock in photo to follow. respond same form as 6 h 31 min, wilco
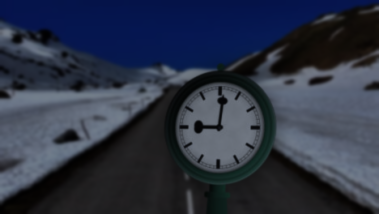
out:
9 h 01 min
